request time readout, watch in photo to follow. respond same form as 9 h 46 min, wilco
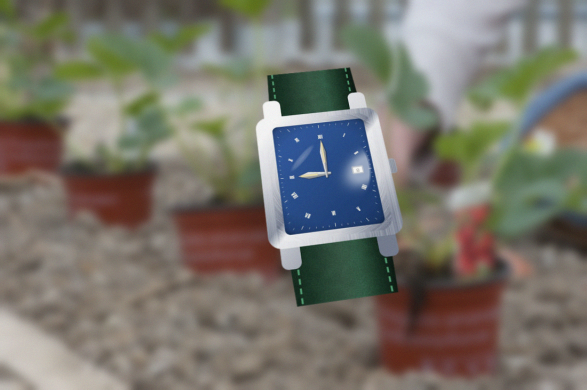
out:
9 h 00 min
